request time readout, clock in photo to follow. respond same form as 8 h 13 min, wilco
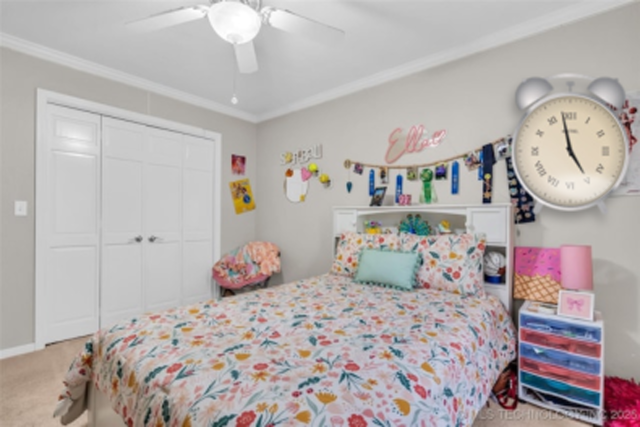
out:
4 h 58 min
